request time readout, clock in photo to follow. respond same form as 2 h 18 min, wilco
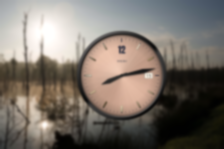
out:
8 h 13 min
